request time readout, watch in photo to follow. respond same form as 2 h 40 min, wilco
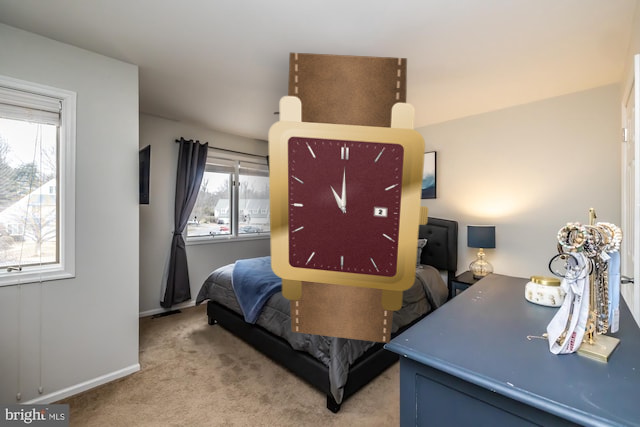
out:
11 h 00 min
